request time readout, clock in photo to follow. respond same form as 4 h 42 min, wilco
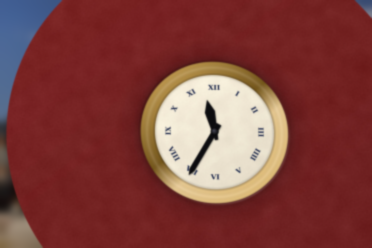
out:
11 h 35 min
